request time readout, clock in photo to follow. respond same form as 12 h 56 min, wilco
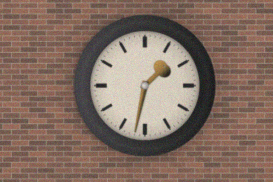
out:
1 h 32 min
